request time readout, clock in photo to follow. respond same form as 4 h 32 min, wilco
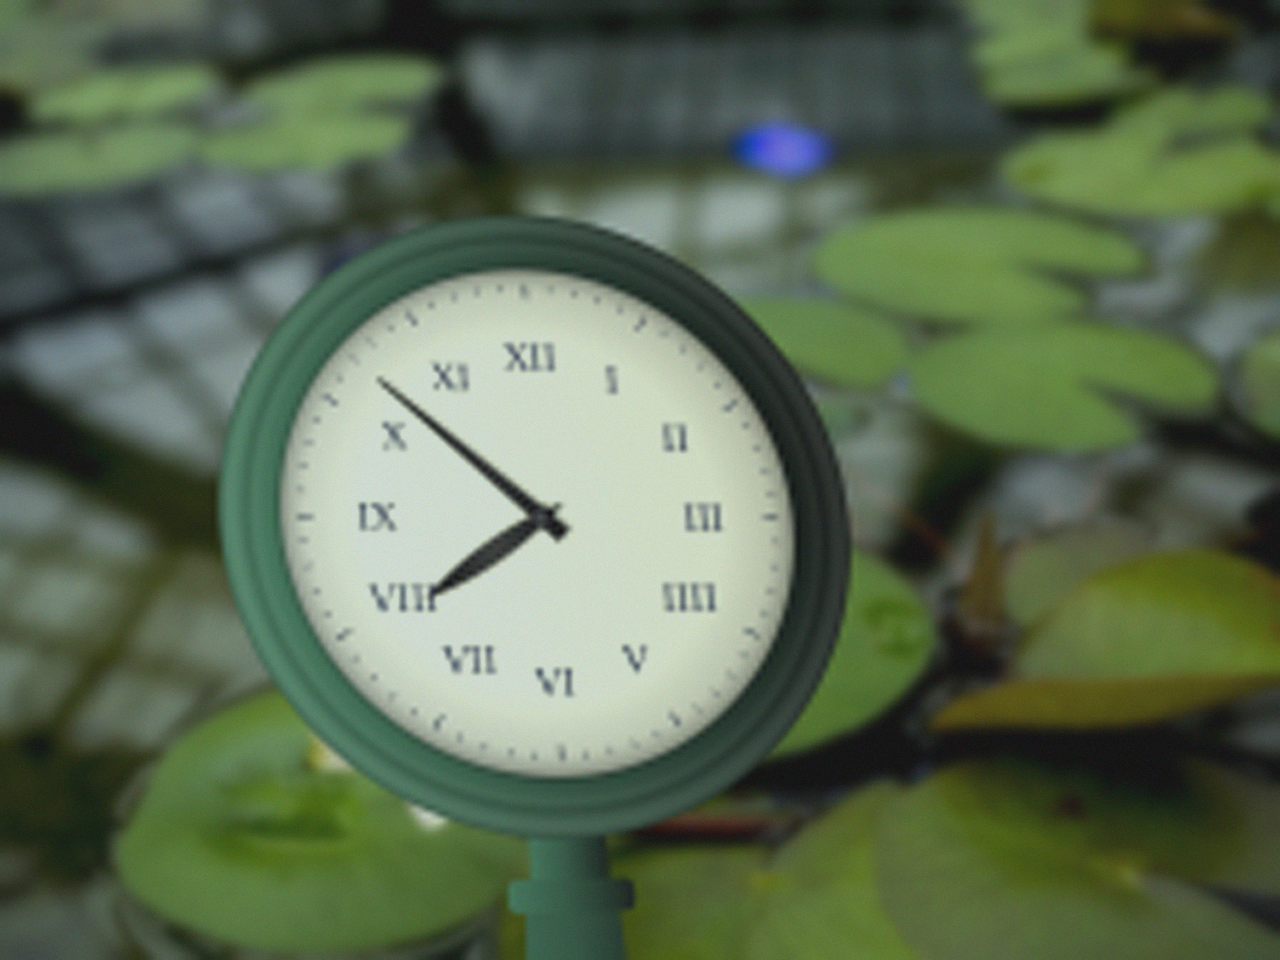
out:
7 h 52 min
